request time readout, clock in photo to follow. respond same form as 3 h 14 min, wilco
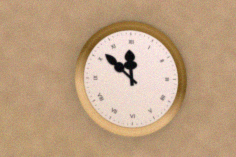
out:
11 h 52 min
